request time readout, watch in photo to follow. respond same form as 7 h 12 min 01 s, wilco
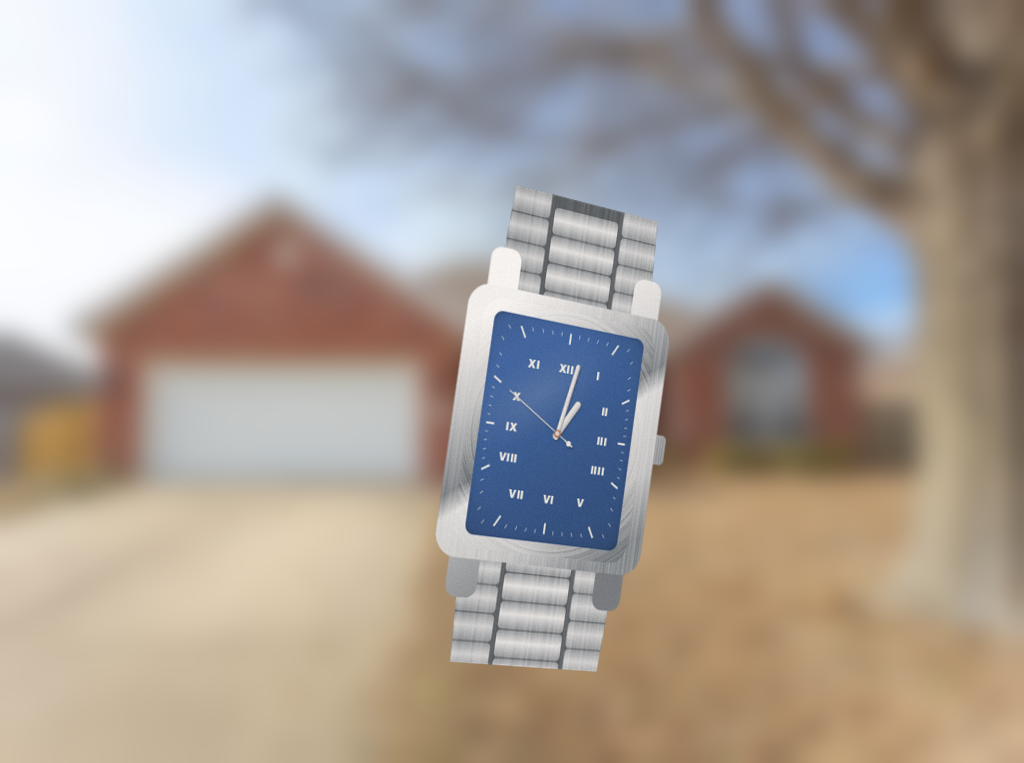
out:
1 h 01 min 50 s
